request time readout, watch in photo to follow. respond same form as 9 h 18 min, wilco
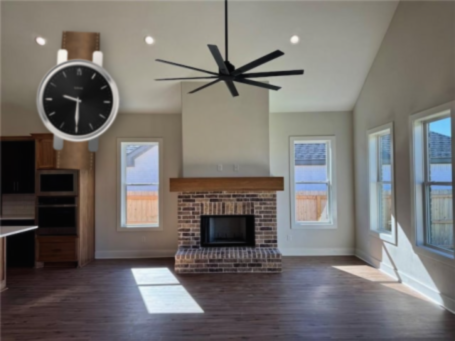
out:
9 h 30 min
